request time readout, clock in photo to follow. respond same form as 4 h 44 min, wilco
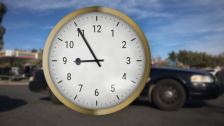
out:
8 h 55 min
